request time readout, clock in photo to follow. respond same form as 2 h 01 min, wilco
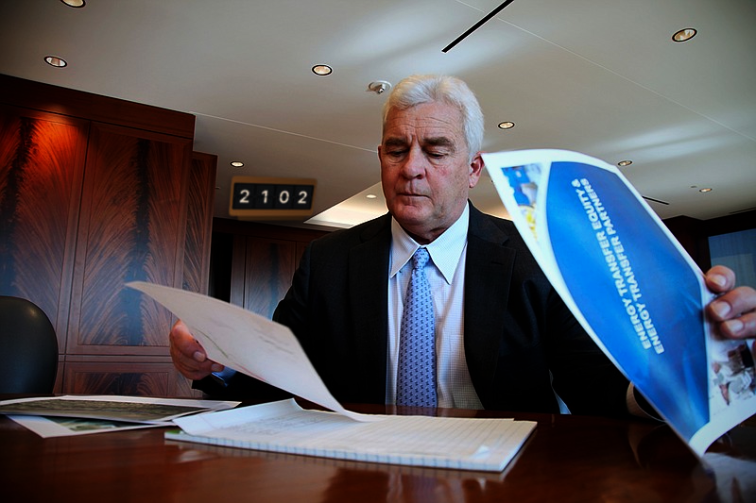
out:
21 h 02 min
